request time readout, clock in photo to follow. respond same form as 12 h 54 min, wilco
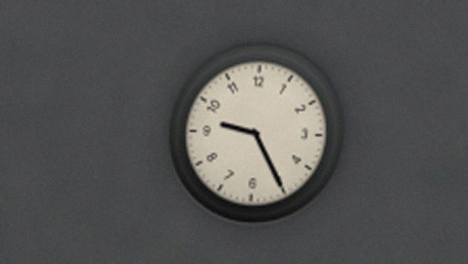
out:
9 h 25 min
